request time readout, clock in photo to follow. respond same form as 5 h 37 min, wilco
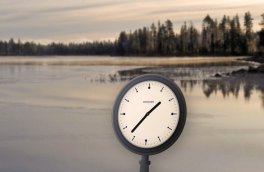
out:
1 h 37 min
